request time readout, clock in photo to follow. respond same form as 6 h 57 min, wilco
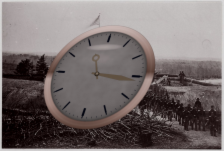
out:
11 h 16 min
